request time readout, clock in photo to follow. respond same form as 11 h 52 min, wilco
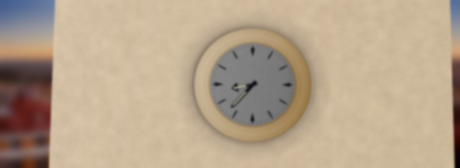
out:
8 h 37 min
